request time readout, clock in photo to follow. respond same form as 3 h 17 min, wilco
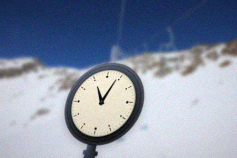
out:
11 h 04 min
